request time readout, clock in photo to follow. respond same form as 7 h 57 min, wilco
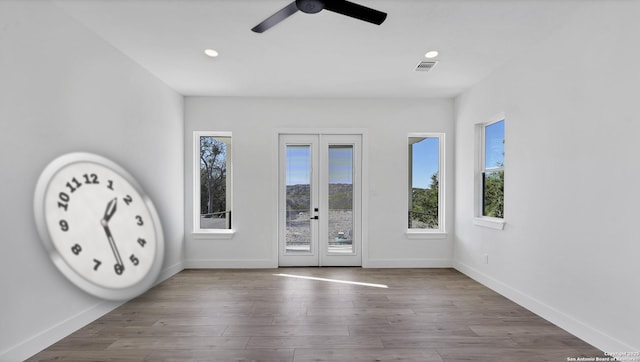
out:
1 h 29 min
